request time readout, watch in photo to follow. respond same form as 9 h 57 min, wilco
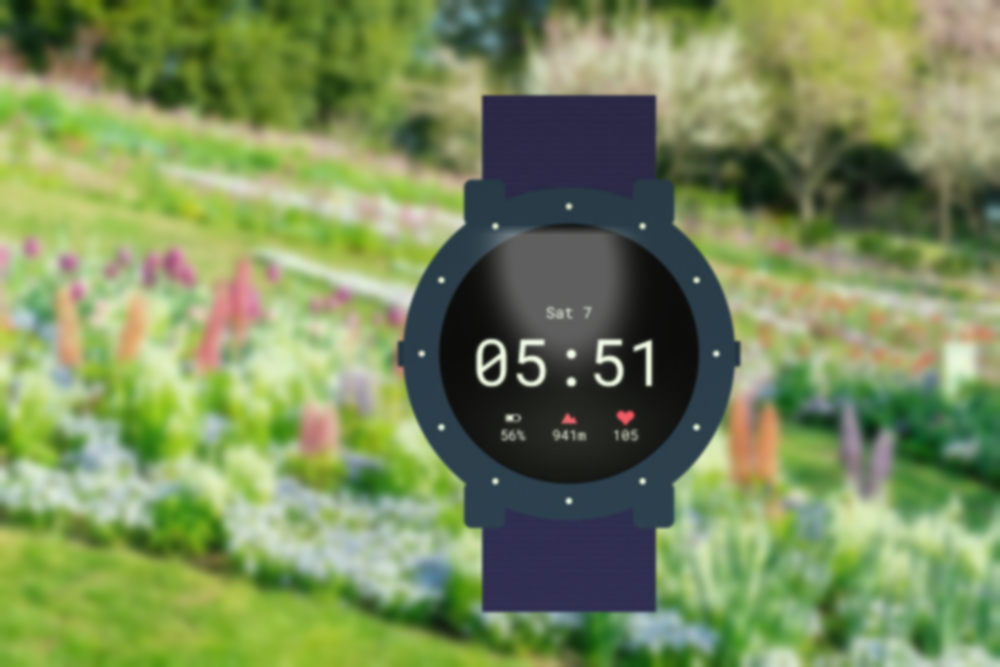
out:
5 h 51 min
